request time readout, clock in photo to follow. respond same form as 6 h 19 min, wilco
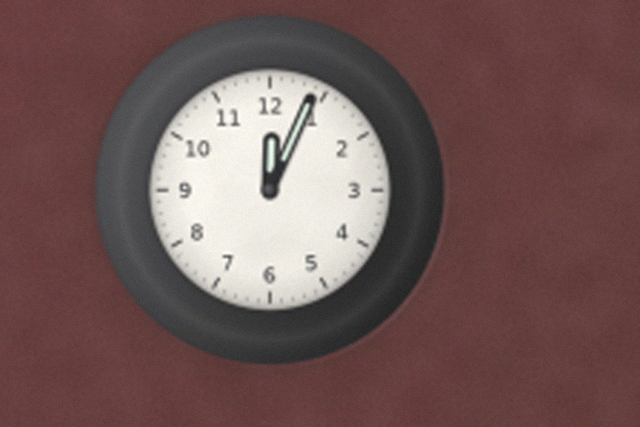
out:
12 h 04 min
